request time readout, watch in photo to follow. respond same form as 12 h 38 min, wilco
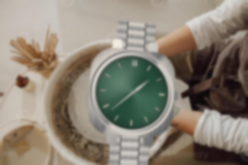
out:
1 h 38 min
